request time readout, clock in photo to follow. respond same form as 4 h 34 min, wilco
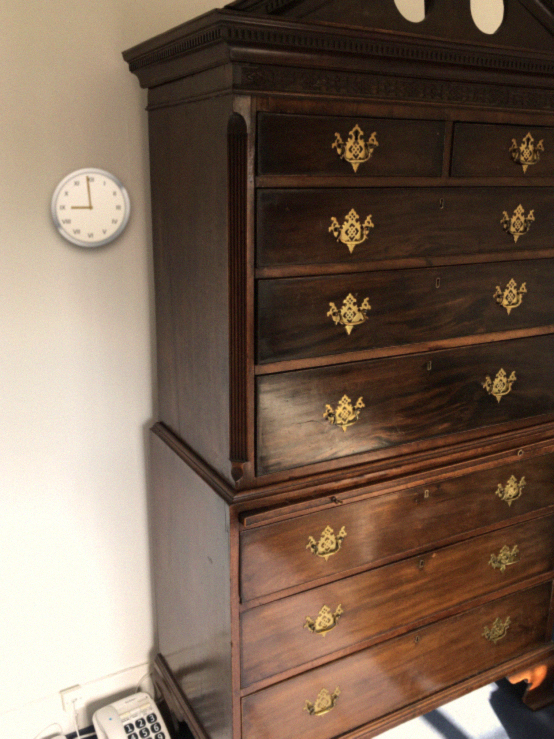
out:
8 h 59 min
